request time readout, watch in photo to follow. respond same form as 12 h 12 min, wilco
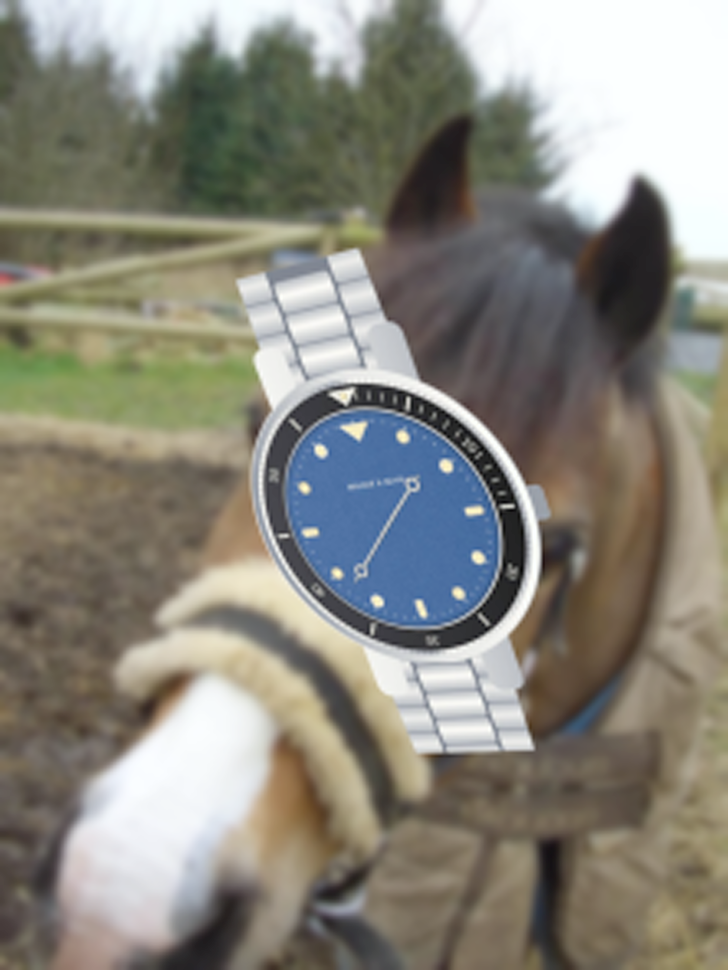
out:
1 h 38 min
